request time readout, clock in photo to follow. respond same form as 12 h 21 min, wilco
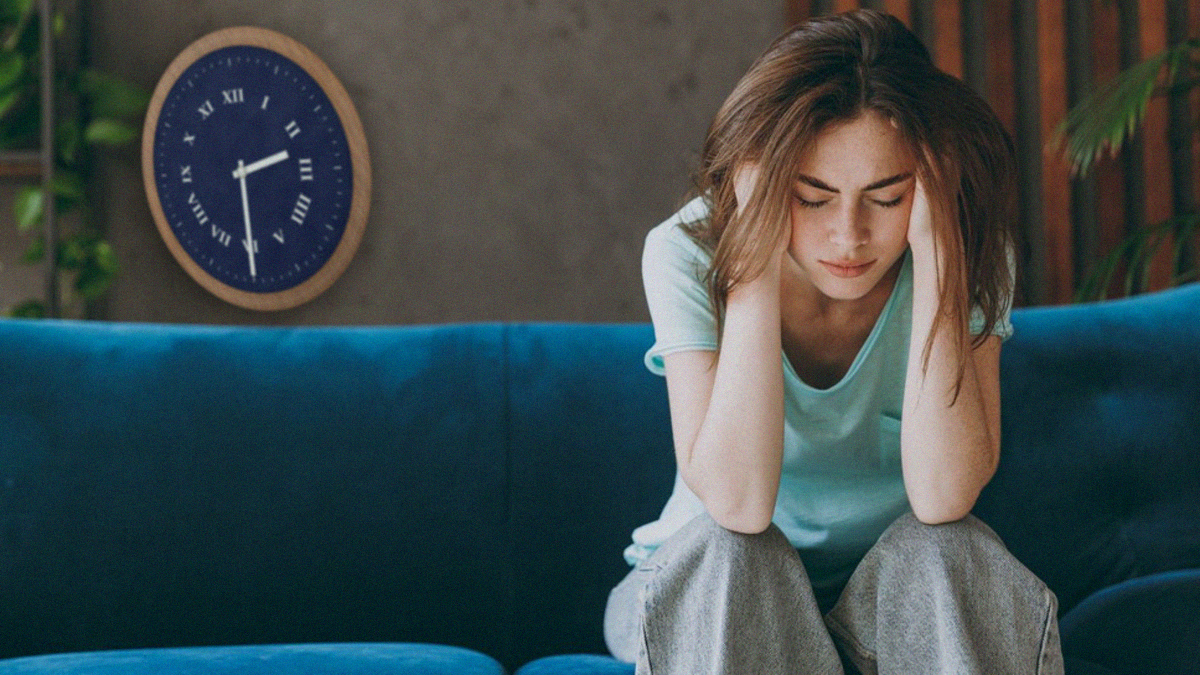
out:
2 h 30 min
